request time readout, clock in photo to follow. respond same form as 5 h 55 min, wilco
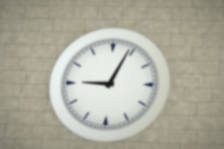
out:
9 h 04 min
